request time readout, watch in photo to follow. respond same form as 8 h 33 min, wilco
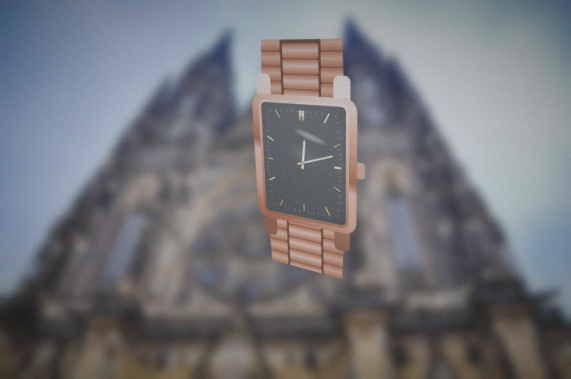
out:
12 h 12 min
